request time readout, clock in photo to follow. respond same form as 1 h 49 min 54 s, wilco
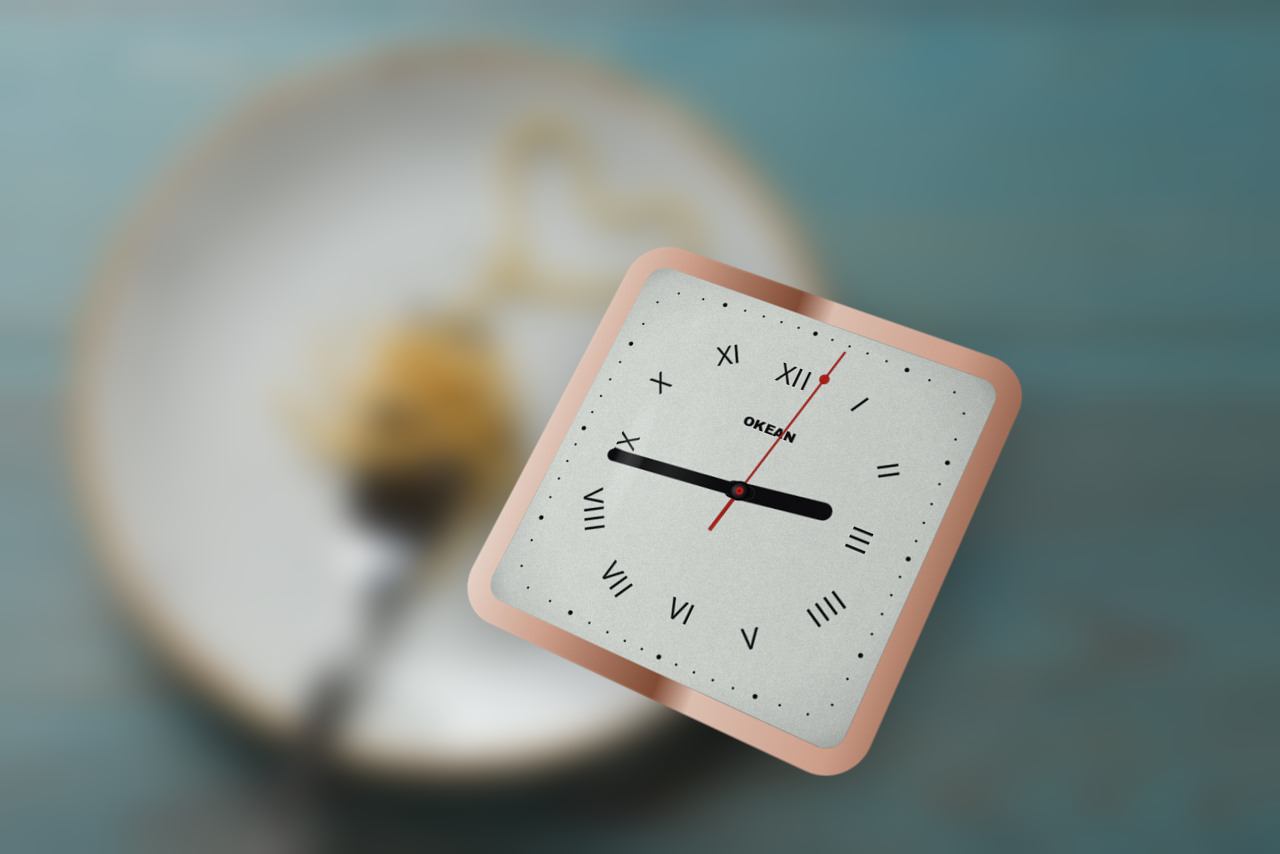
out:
2 h 44 min 02 s
